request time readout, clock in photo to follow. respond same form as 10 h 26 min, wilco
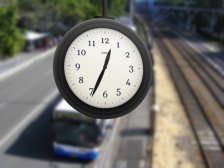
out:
12 h 34 min
